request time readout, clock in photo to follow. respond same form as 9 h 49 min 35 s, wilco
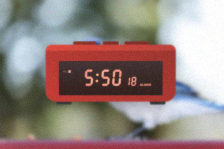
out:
5 h 50 min 18 s
